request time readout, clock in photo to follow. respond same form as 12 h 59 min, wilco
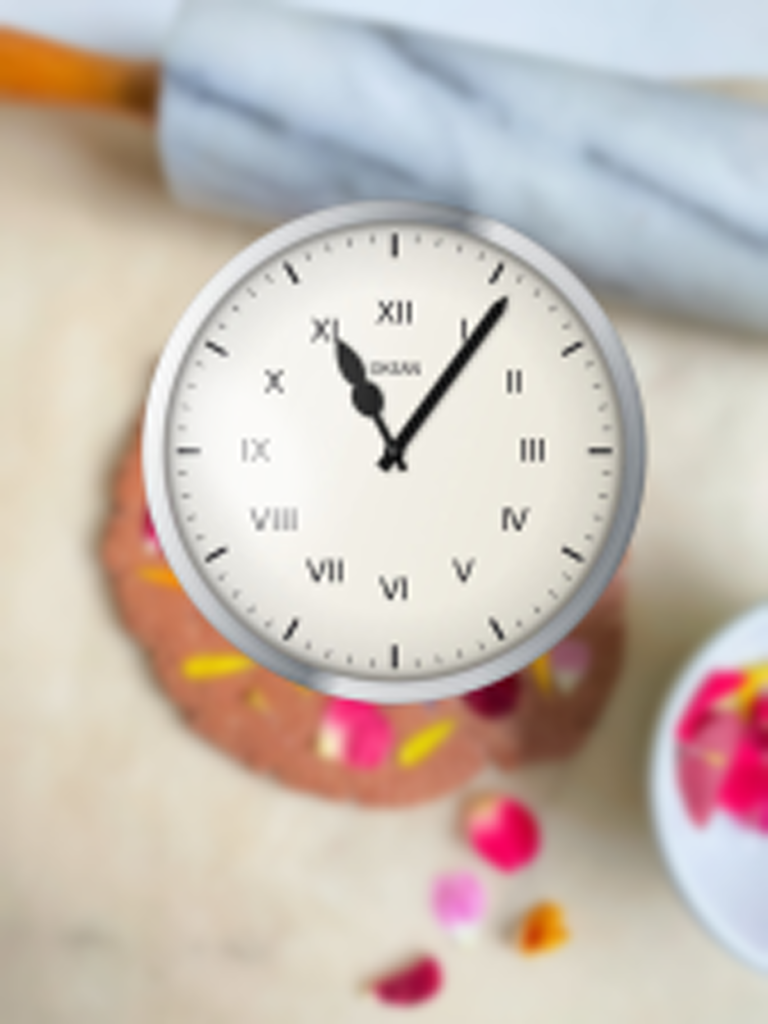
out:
11 h 06 min
